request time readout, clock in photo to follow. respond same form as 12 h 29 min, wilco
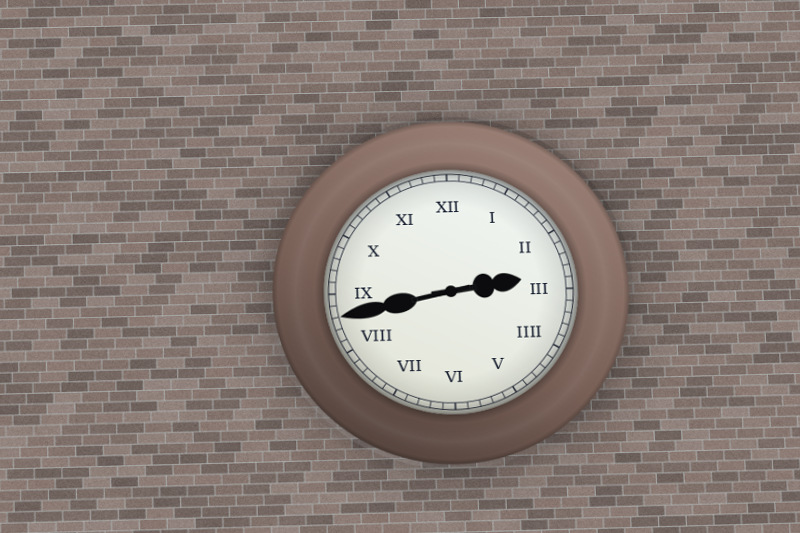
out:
2 h 43 min
